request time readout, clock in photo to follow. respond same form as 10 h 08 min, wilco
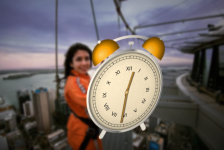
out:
12 h 31 min
